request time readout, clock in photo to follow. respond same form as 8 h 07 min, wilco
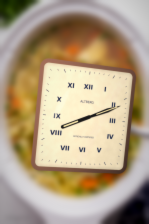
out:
8 h 11 min
